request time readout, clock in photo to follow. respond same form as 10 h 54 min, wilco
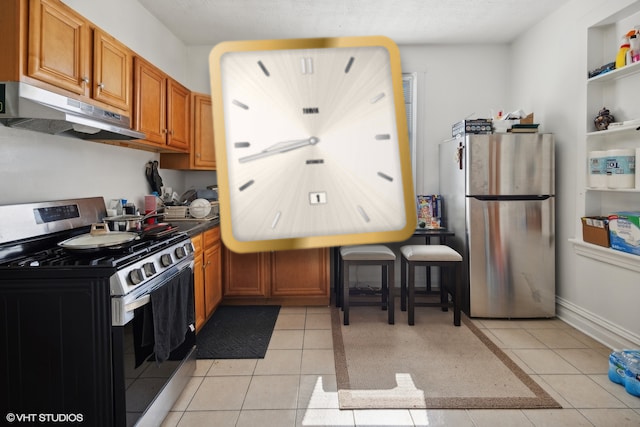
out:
8 h 43 min
